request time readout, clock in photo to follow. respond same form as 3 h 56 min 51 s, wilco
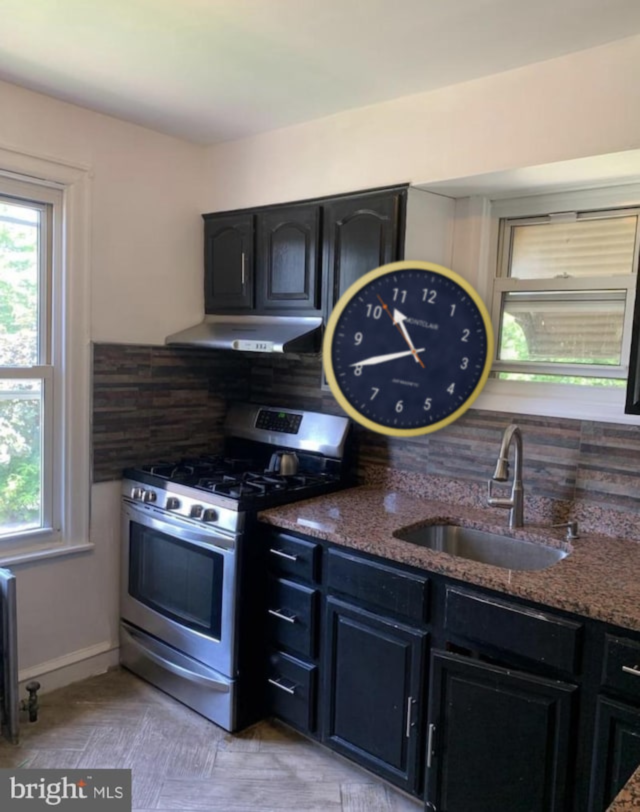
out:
10 h 40 min 52 s
